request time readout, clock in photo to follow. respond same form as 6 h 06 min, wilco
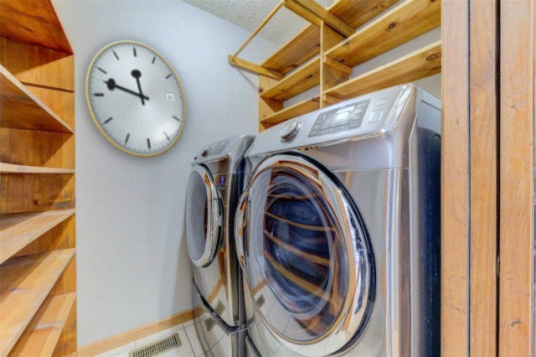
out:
11 h 48 min
